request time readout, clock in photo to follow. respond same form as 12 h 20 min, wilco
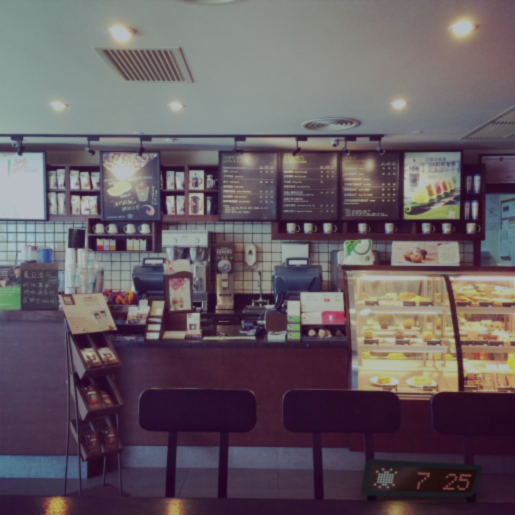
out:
7 h 25 min
